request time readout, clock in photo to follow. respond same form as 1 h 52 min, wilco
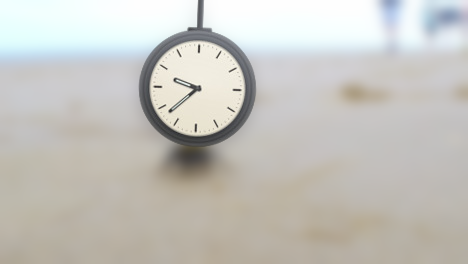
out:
9 h 38 min
